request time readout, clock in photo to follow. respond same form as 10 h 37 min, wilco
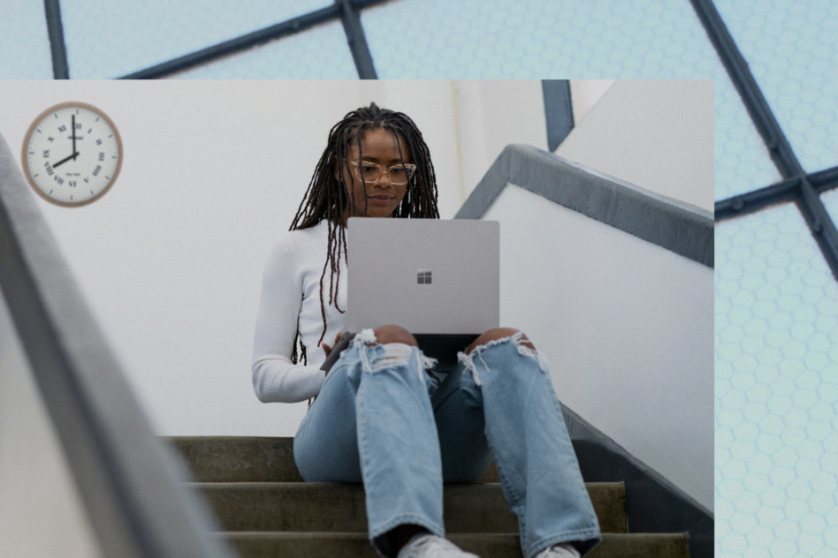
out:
7 h 59 min
